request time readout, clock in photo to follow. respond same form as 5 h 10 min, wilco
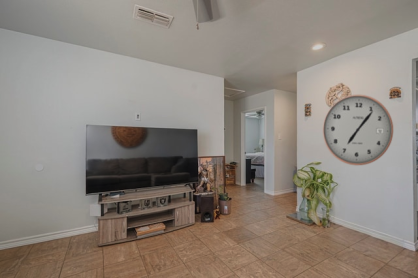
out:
7 h 06 min
